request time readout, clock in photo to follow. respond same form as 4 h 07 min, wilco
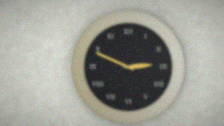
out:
2 h 49 min
